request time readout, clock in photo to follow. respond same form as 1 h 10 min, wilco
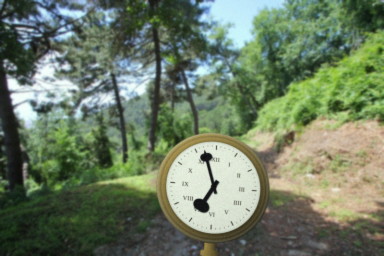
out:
6 h 57 min
